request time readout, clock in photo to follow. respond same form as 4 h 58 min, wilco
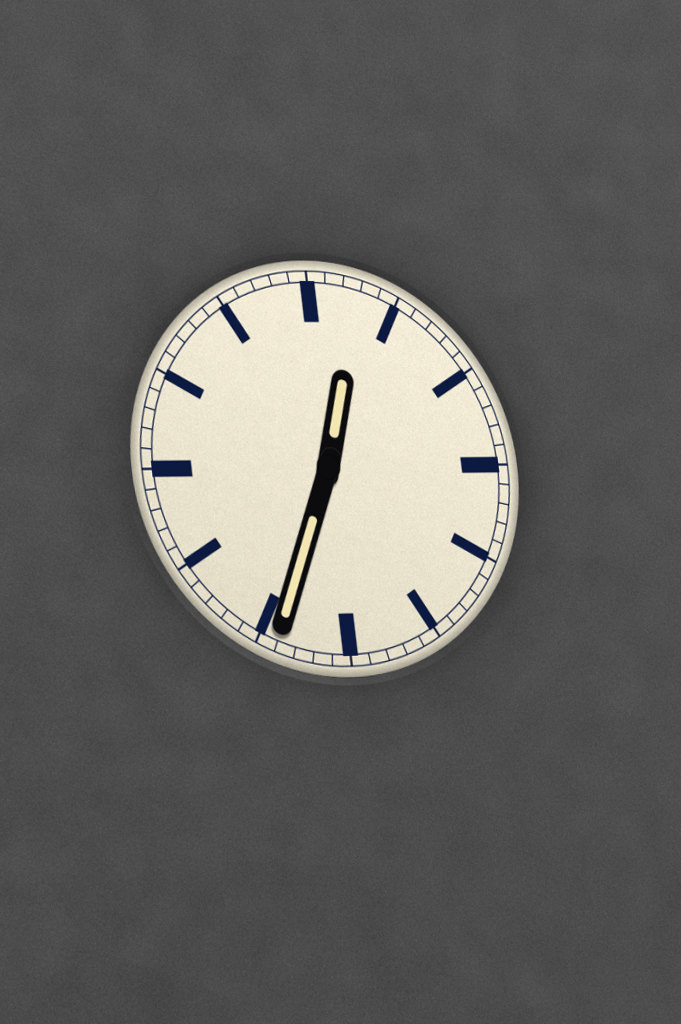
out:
12 h 34 min
